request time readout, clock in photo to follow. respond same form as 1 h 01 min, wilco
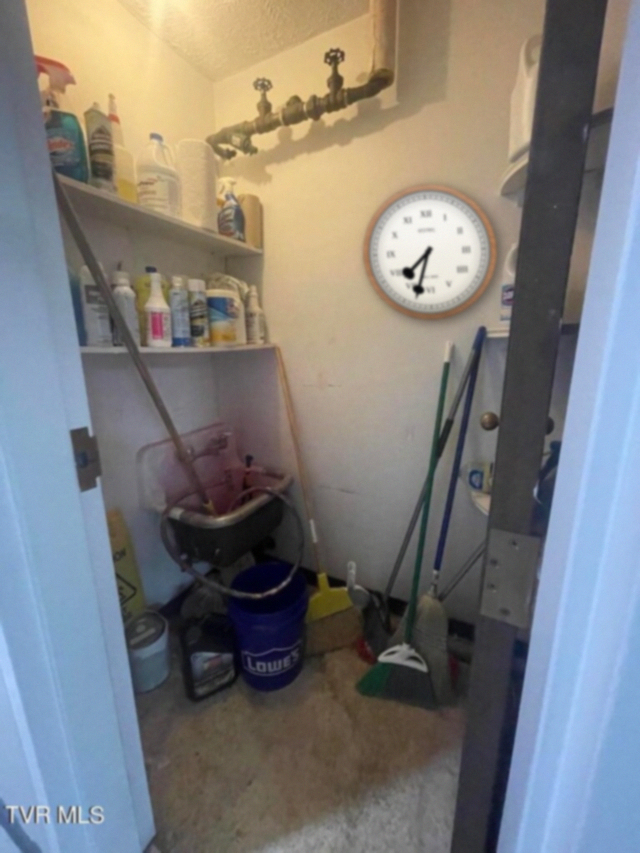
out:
7 h 33 min
